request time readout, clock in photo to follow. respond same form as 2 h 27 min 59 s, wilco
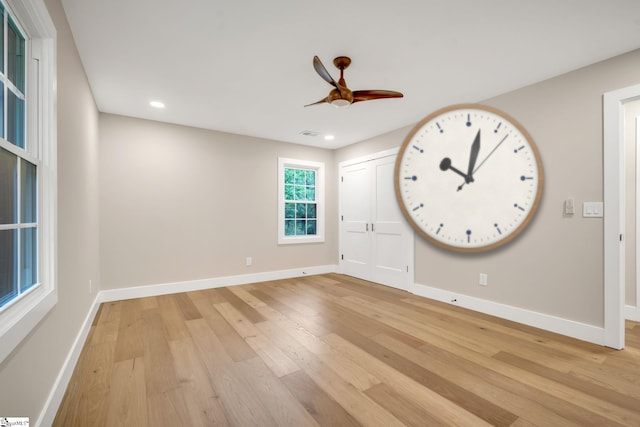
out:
10 h 02 min 07 s
